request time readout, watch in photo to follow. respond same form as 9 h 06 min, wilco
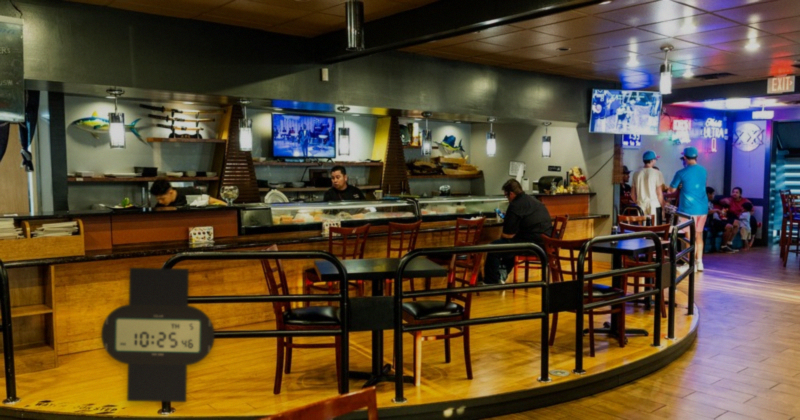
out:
10 h 25 min
